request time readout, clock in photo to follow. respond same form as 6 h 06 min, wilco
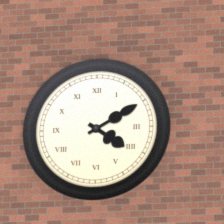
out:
4 h 10 min
